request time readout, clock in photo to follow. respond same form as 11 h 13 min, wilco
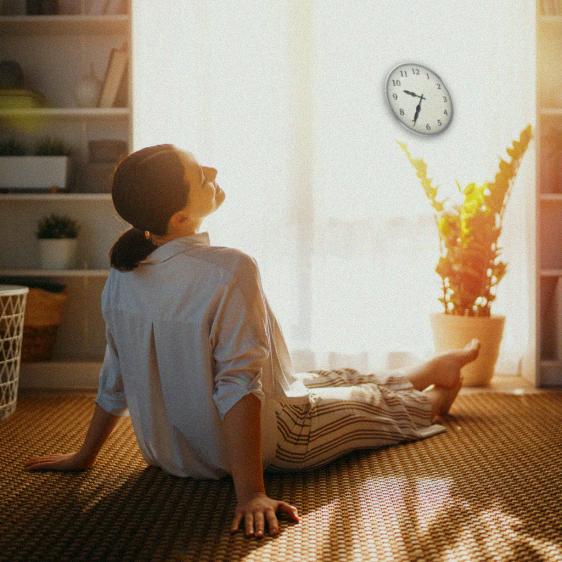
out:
9 h 35 min
